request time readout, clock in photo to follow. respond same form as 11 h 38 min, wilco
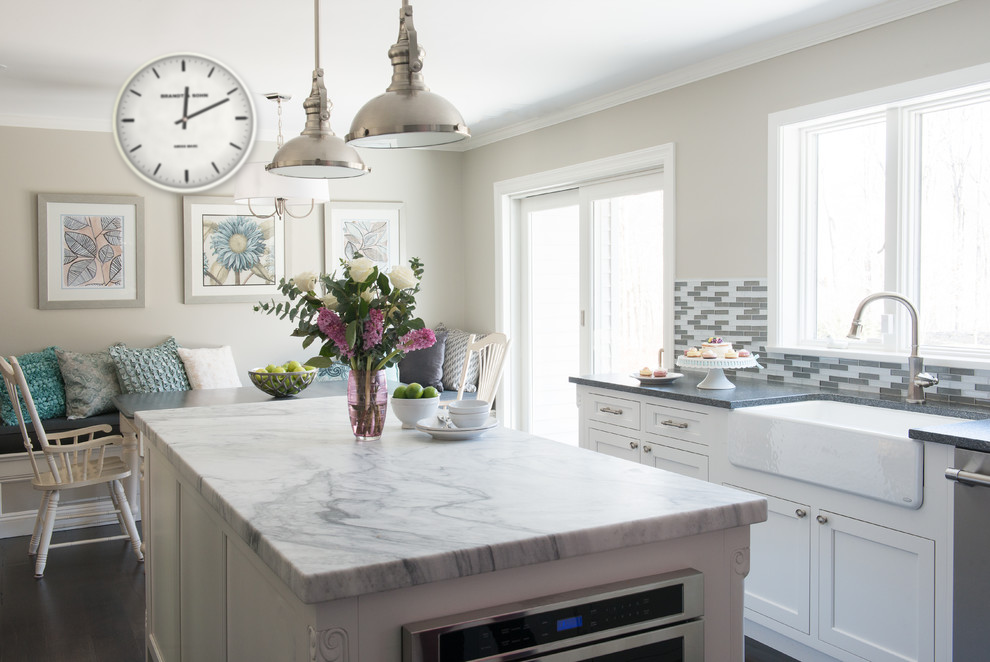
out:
12 h 11 min
